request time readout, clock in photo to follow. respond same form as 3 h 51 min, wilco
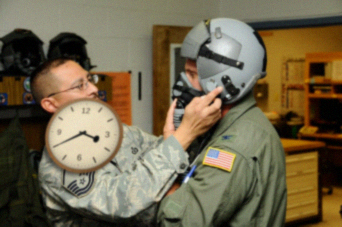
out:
3 h 40 min
